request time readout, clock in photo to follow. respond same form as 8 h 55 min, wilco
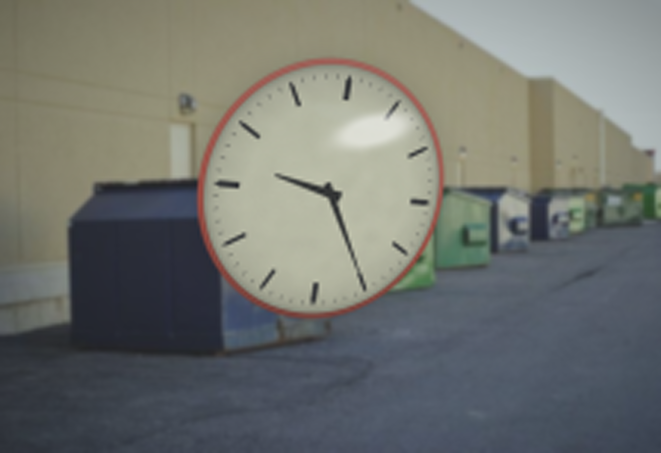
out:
9 h 25 min
